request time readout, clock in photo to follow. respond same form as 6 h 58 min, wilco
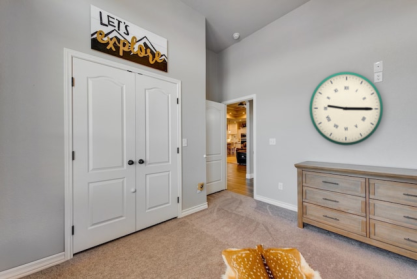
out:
9 h 15 min
